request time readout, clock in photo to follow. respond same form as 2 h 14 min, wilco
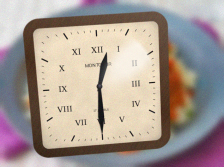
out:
12 h 30 min
